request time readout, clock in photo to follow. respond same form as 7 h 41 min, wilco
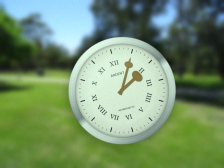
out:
2 h 05 min
